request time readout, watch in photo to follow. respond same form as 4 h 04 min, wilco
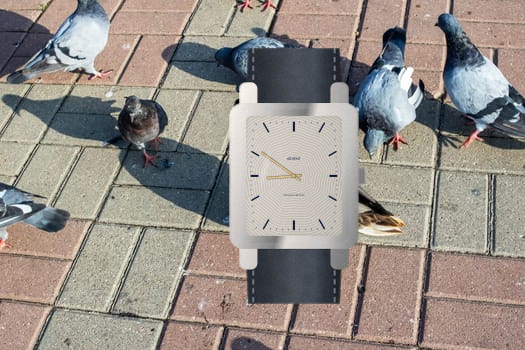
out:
8 h 51 min
